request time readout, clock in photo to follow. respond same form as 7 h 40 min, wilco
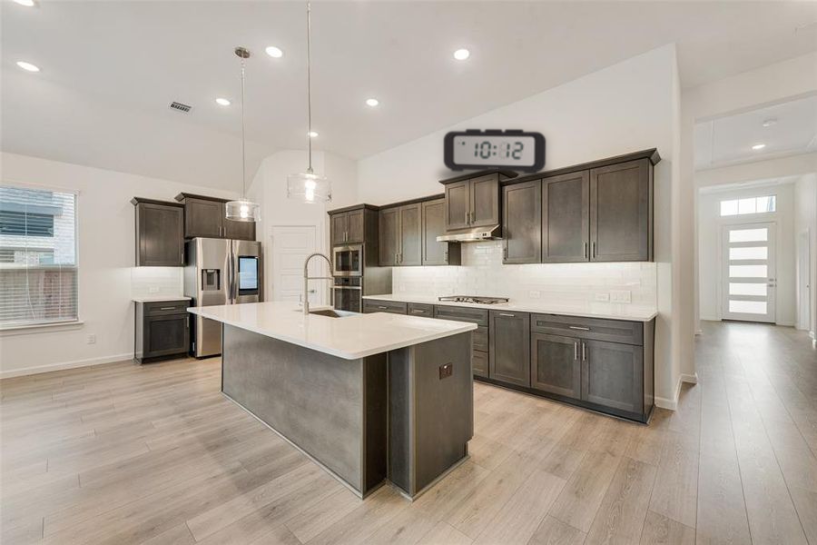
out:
10 h 12 min
